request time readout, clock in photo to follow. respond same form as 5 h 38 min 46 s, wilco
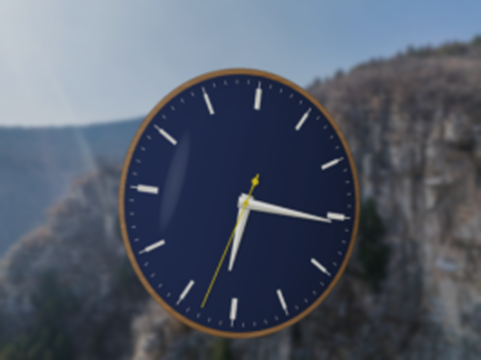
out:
6 h 15 min 33 s
